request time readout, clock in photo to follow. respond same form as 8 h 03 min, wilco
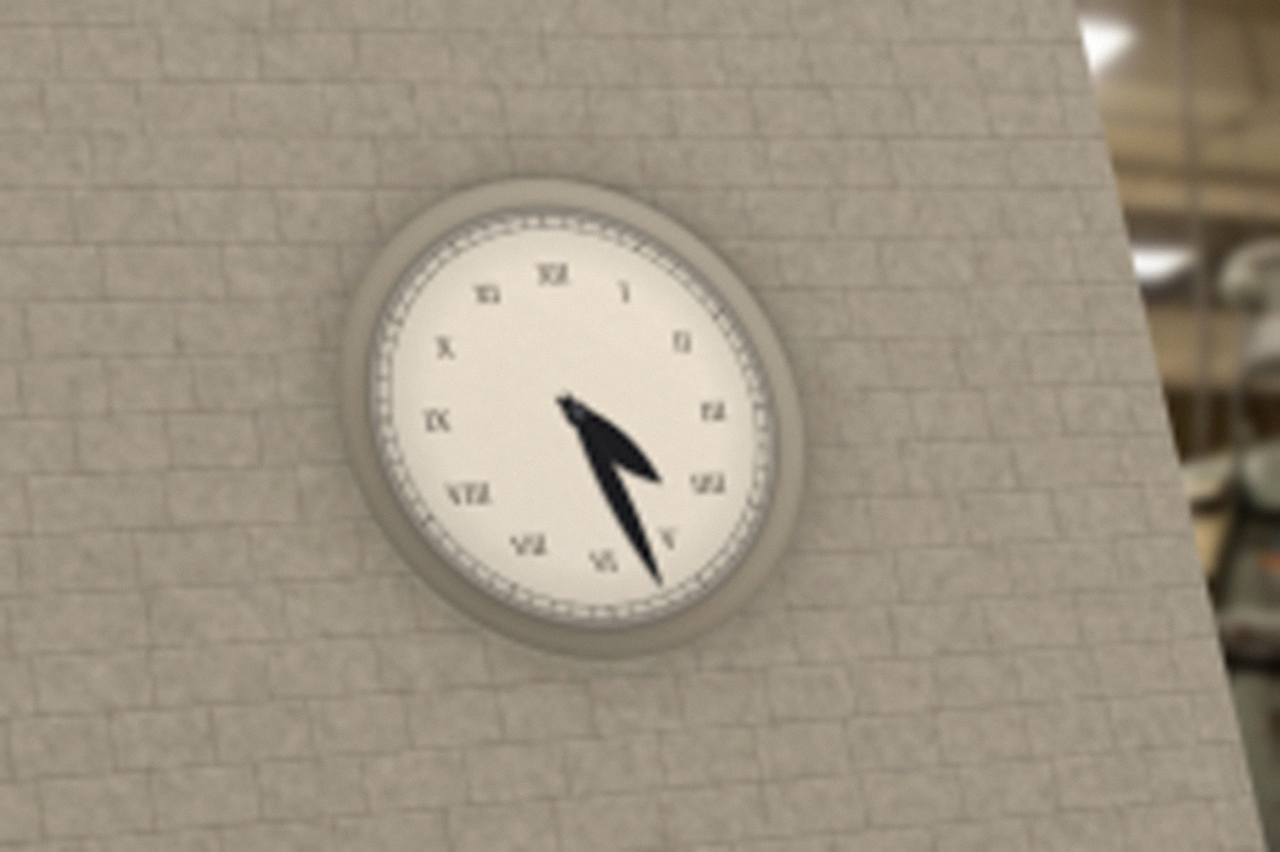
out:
4 h 27 min
